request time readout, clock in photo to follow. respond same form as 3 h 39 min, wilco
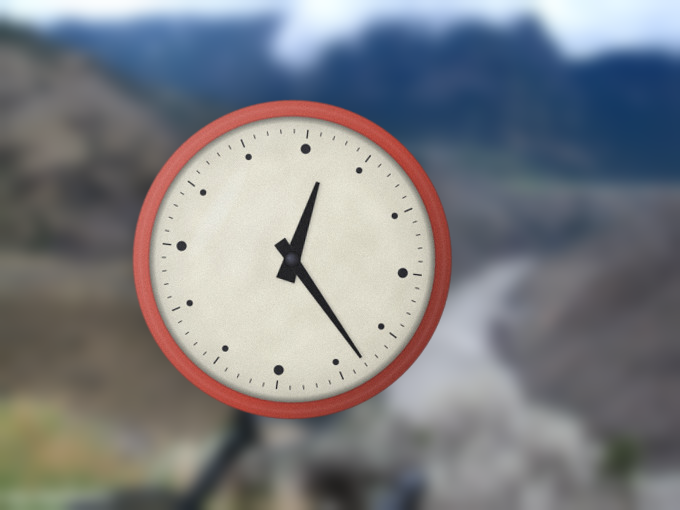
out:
12 h 23 min
